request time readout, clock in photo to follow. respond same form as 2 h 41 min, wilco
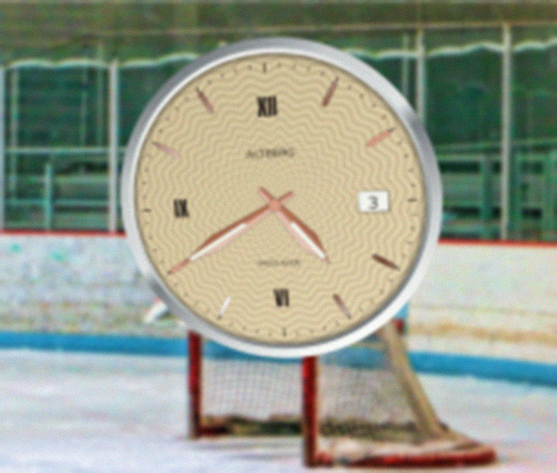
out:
4 h 40 min
